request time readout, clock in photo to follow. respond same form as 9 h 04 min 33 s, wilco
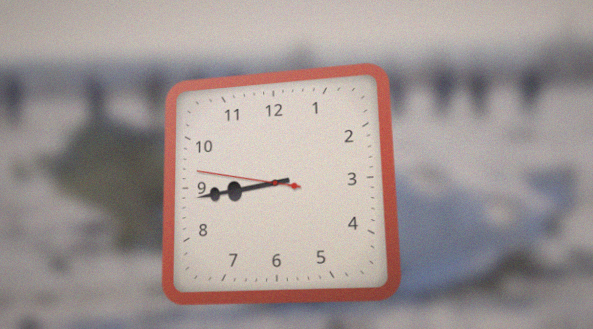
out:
8 h 43 min 47 s
